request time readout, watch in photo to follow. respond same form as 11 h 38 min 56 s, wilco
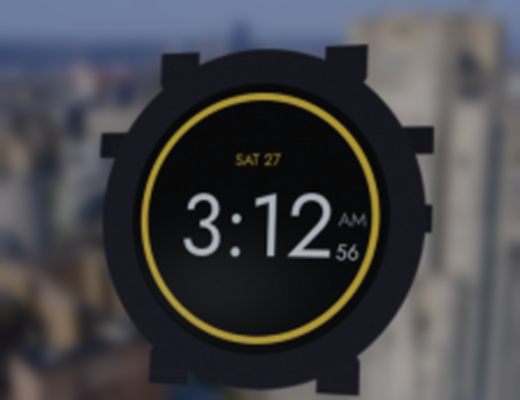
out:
3 h 12 min 56 s
